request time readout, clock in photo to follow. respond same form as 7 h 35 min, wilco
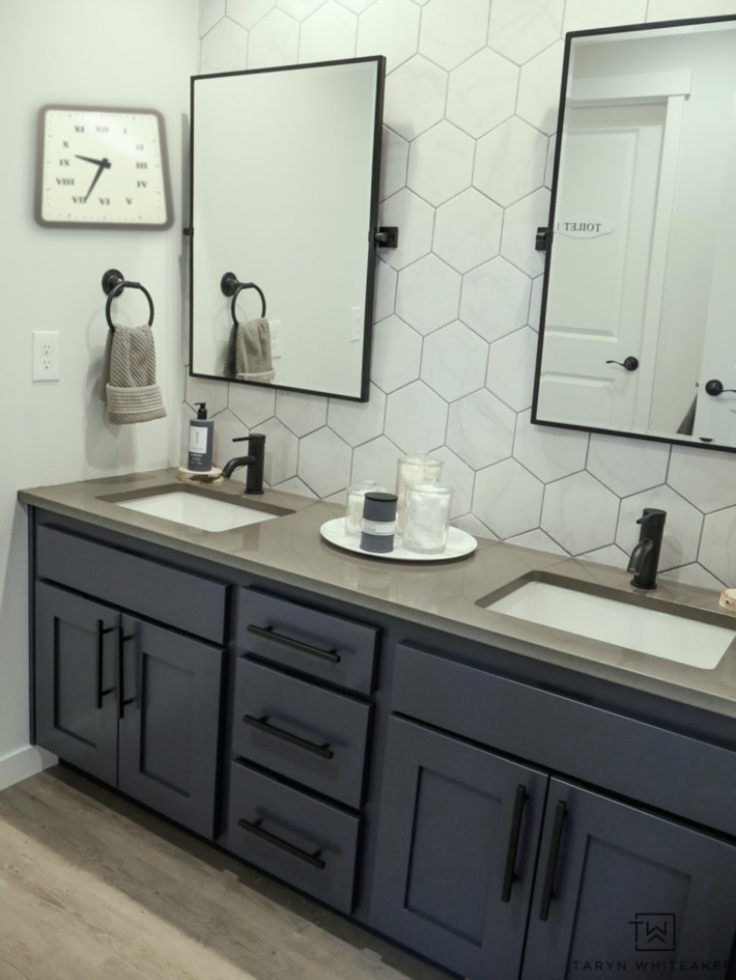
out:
9 h 34 min
